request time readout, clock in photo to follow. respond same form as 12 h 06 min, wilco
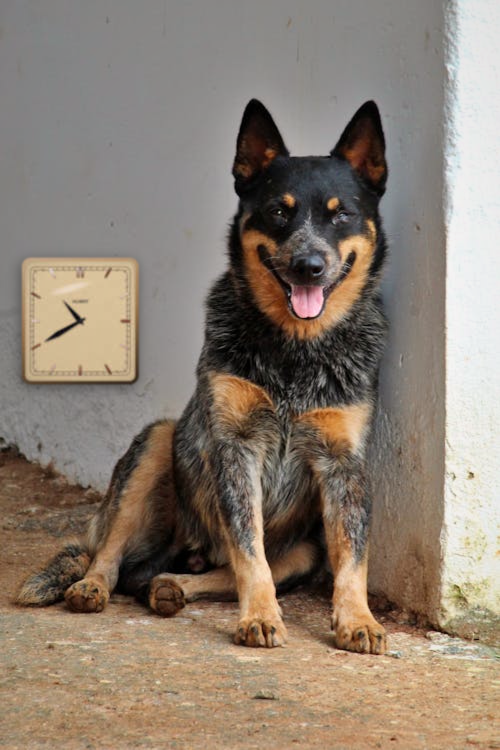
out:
10 h 40 min
